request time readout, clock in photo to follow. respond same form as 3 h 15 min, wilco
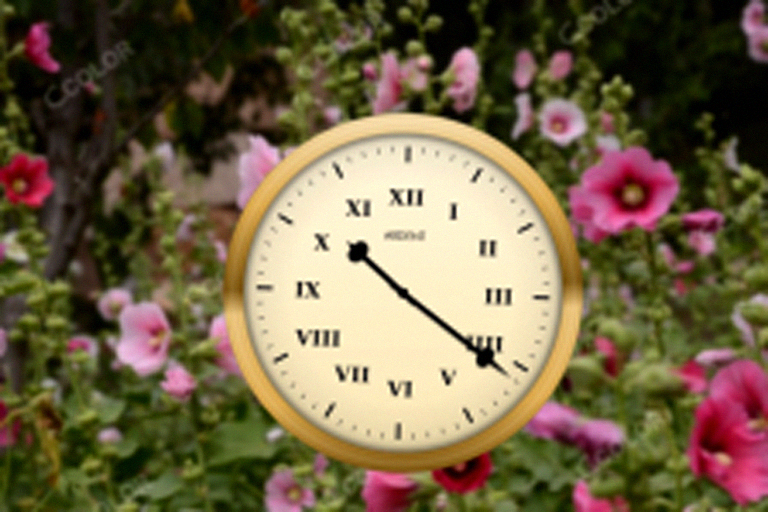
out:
10 h 21 min
